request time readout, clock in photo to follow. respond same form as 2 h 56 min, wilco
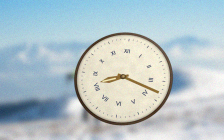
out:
8 h 18 min
